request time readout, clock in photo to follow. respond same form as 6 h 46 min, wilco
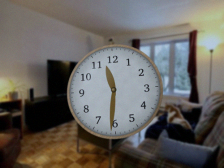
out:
11 h 31 min
